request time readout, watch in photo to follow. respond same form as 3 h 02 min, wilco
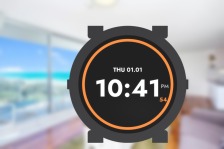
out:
10 h 41 min
